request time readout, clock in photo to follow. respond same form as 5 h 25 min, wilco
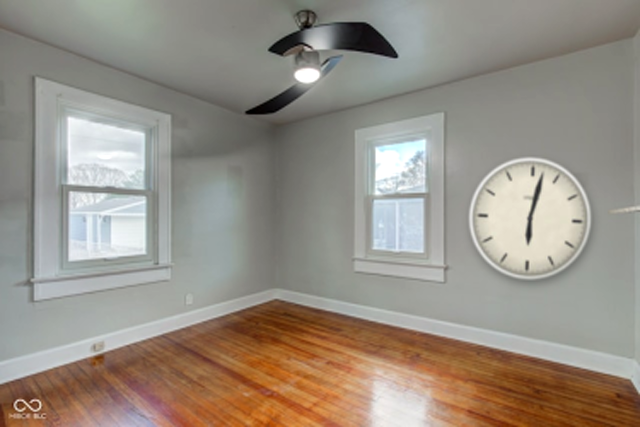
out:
6 h 02 min
